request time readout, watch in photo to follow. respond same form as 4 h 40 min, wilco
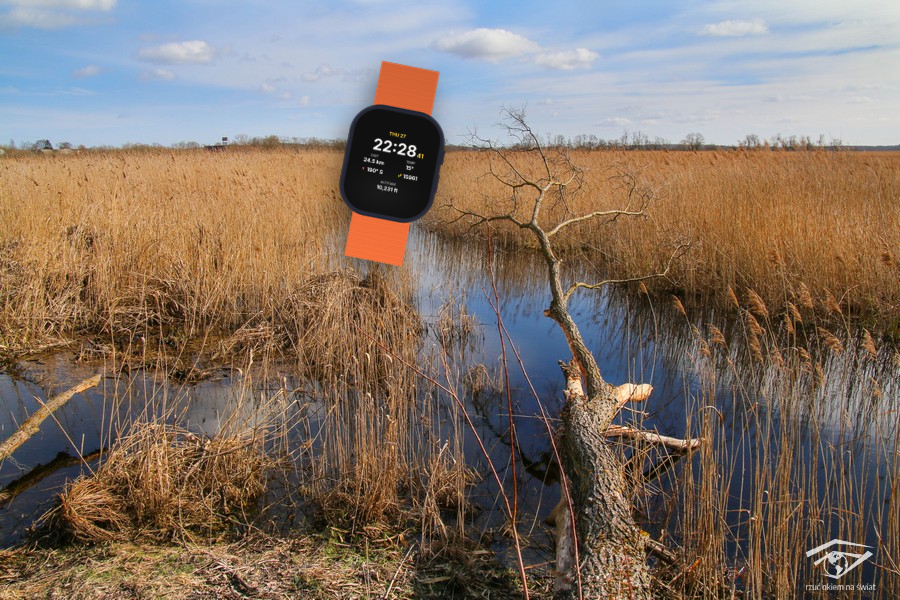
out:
22 h 28 min
